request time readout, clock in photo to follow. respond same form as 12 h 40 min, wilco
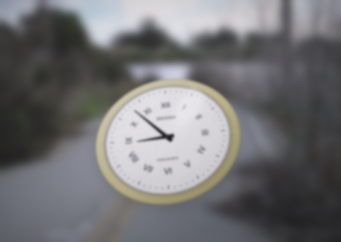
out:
8 h 53 min
